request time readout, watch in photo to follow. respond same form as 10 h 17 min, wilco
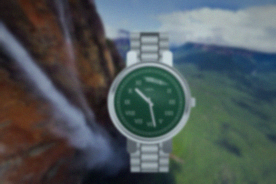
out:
10 h 28 min
